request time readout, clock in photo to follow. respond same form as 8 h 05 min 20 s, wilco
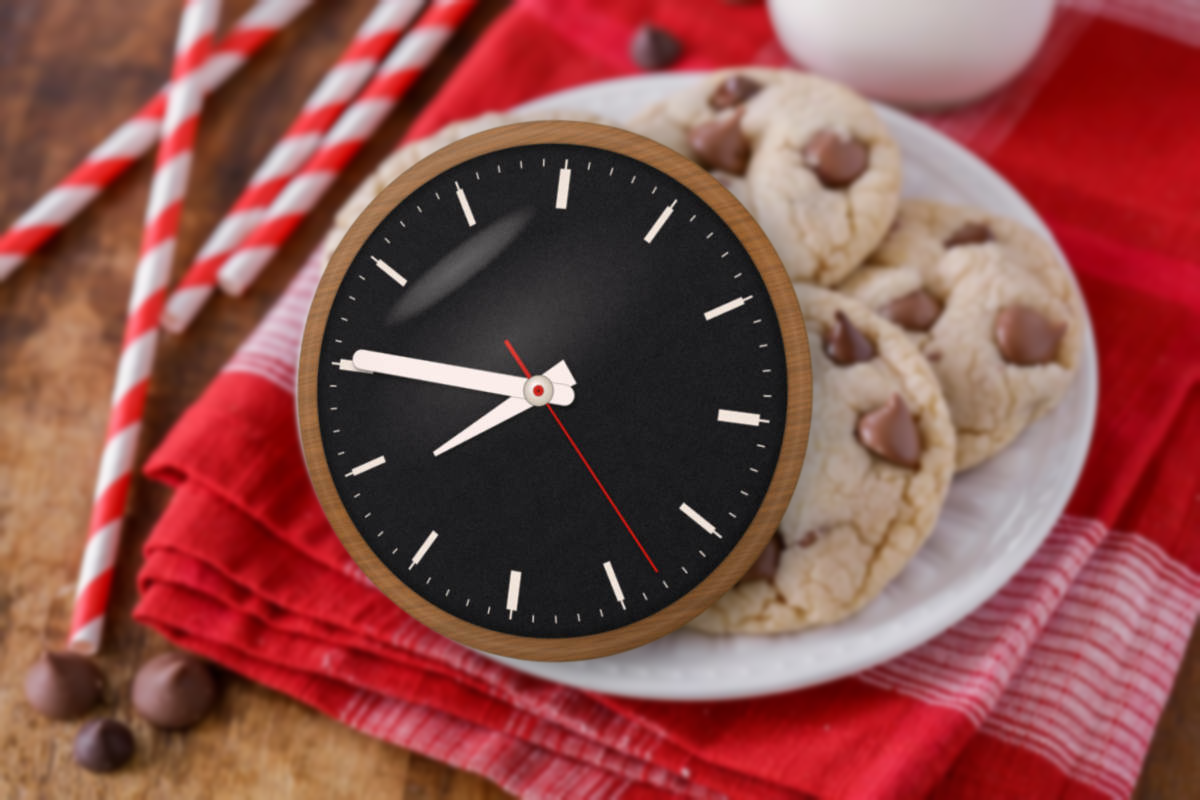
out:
7 h 45 min 23 s
